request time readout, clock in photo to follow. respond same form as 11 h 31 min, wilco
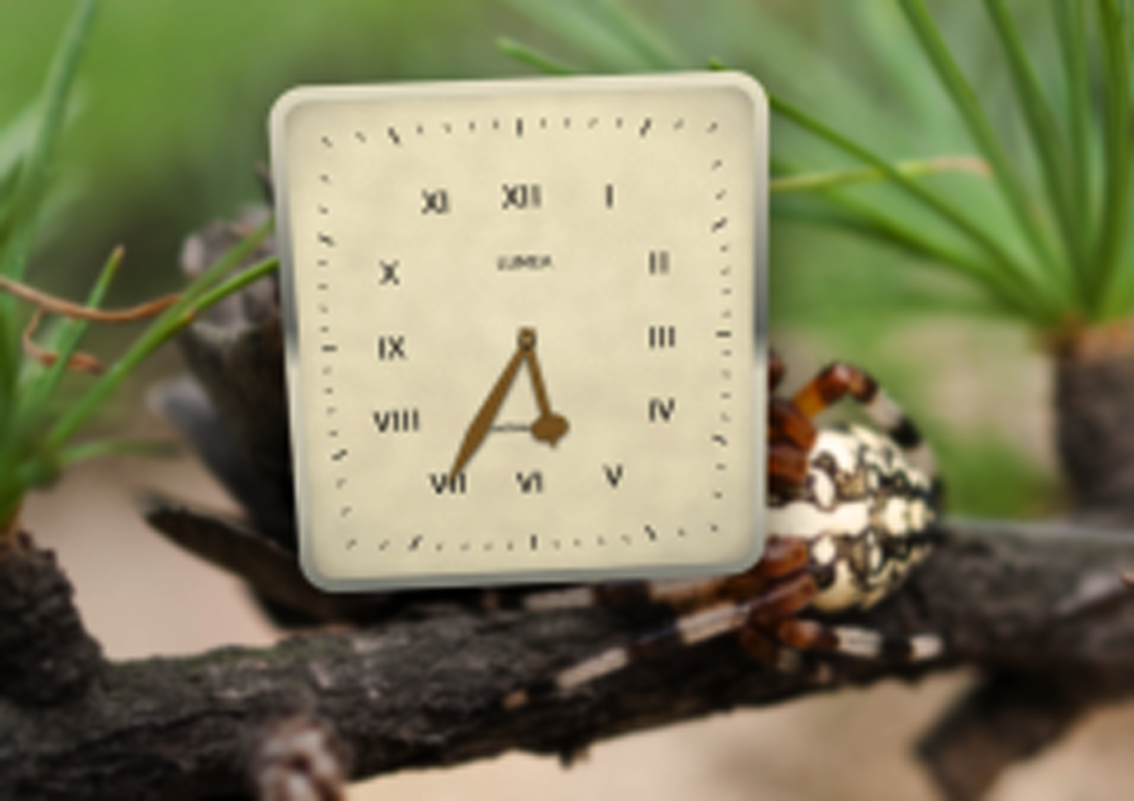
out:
5 h 35 min
